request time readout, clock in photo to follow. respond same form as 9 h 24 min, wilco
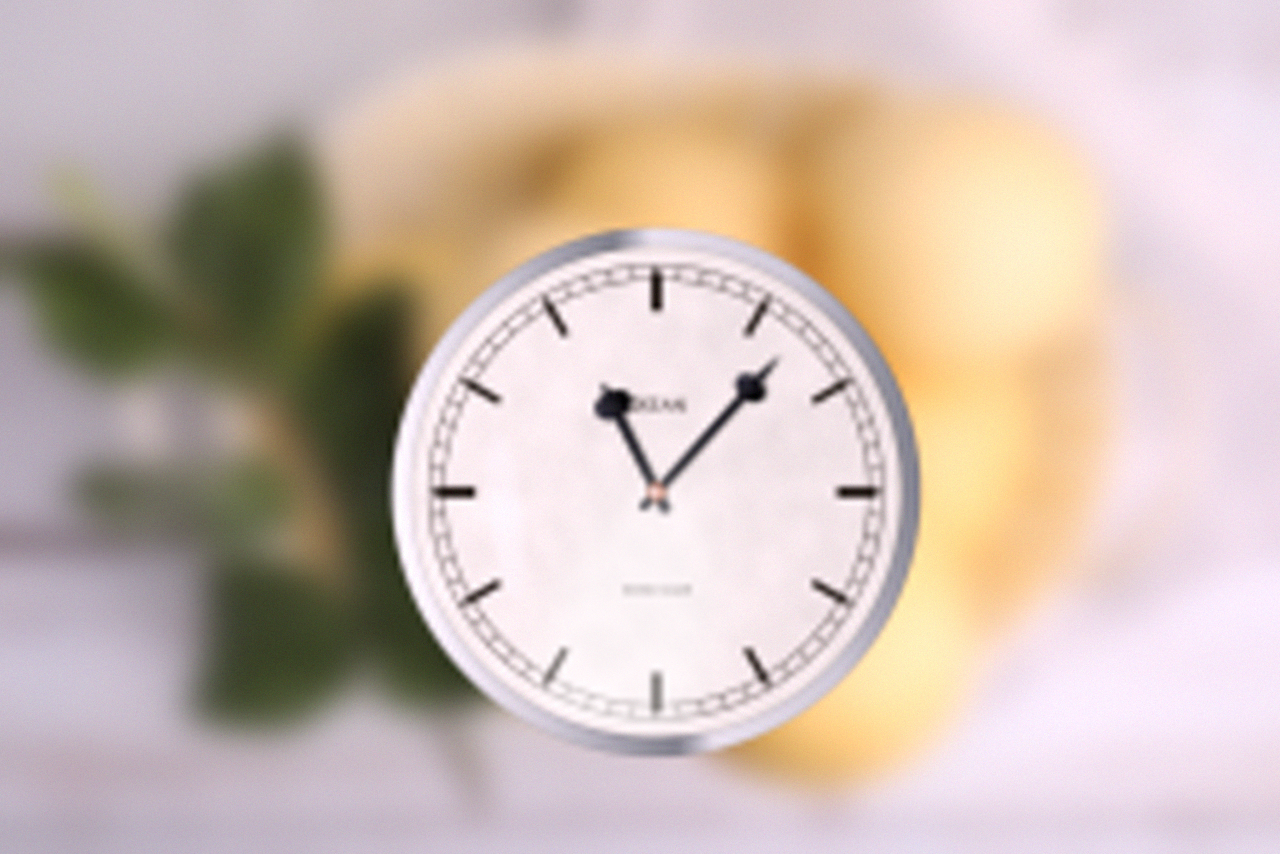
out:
11 h 07 min
